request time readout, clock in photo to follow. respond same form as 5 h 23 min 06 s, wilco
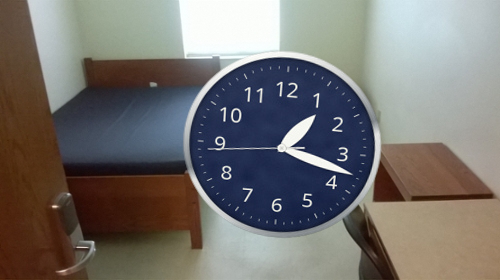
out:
1 h 17 min 44 s
